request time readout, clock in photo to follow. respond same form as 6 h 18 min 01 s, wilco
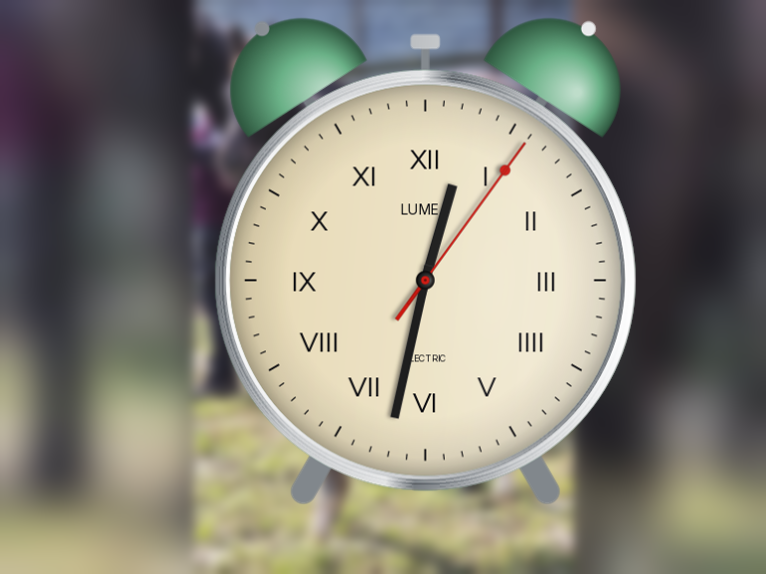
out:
12 h 32 min 06 s
